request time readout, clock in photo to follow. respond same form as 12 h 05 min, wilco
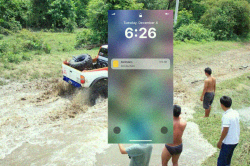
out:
6 h 26 min
